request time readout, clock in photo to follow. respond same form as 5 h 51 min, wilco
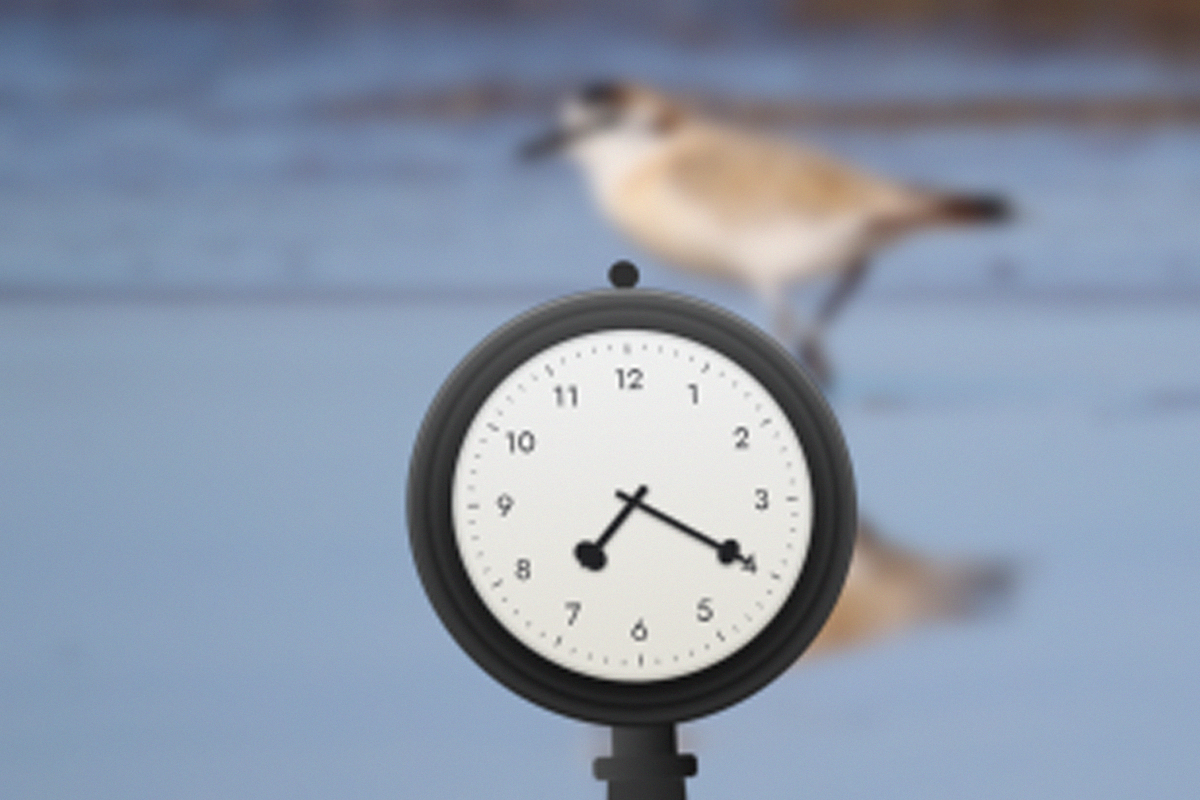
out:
7 h 20 min
